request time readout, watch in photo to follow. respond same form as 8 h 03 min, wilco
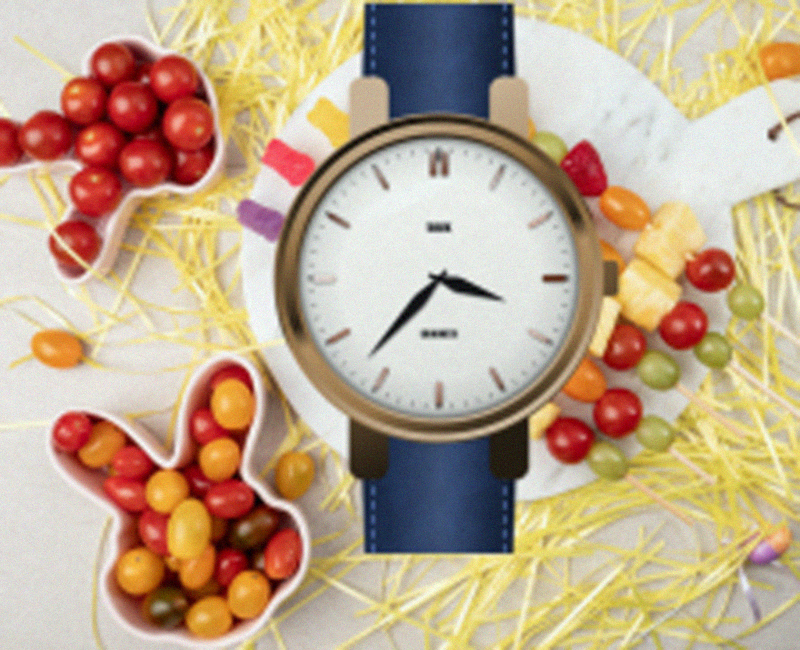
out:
3 h 37 min
